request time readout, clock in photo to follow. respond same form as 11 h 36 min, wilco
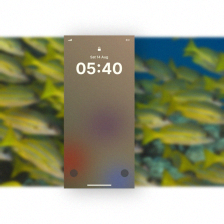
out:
5 h 40 min
